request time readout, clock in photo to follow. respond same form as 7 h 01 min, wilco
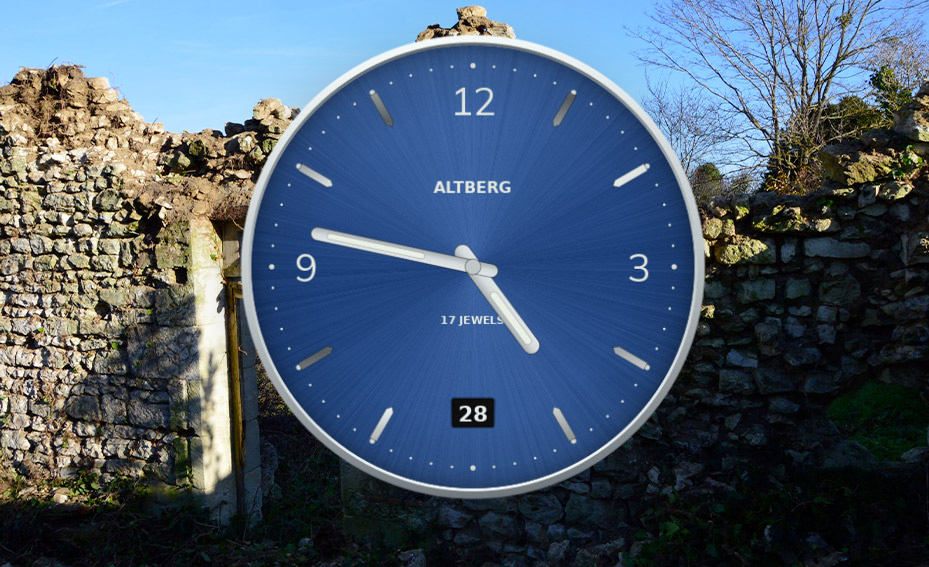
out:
4 h 47 min
